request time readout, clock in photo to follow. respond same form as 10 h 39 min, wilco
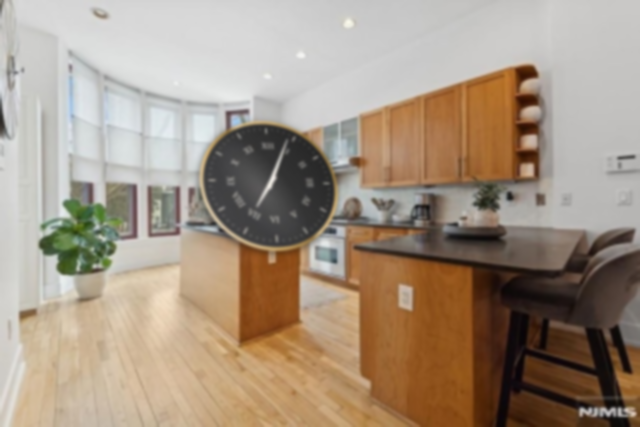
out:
7 h 04 min
